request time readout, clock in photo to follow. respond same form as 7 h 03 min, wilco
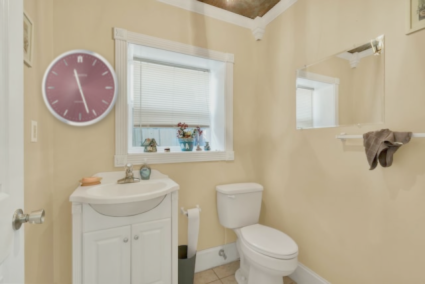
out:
11 h 27 min
